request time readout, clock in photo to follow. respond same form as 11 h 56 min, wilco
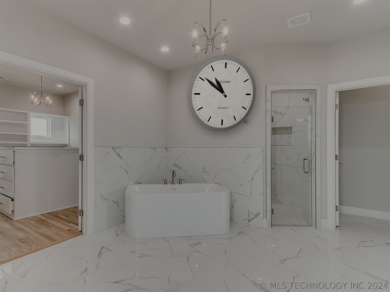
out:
10 h 51 min
